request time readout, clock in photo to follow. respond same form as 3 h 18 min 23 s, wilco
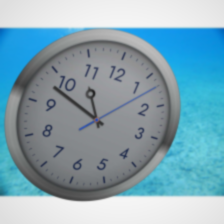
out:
10 h 48 min 07 s
